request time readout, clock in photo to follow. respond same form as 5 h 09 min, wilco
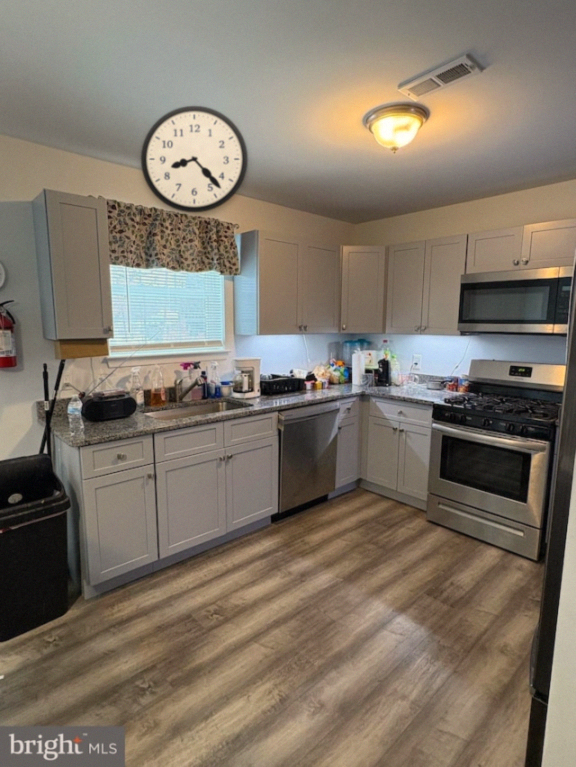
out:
8 h 23 min
